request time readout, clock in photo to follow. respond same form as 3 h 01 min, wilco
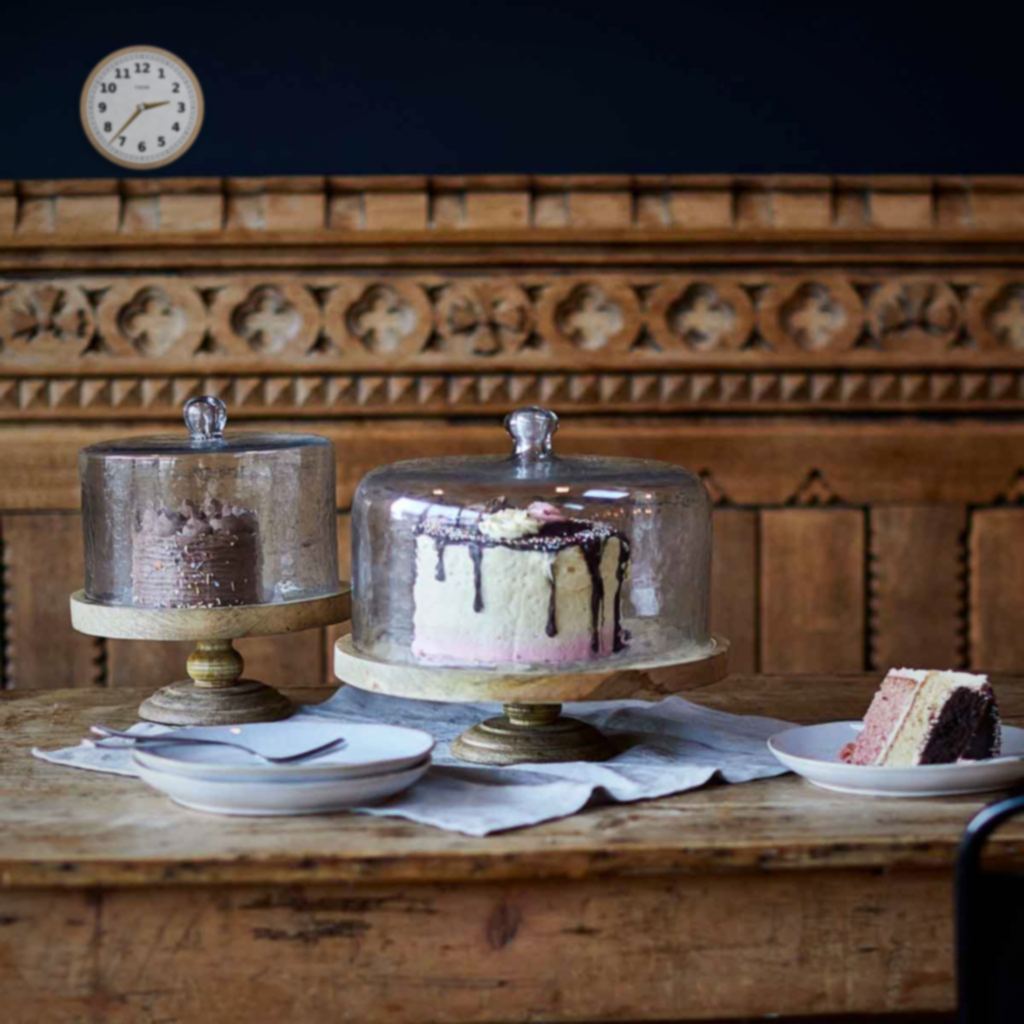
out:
2 h 37 min
